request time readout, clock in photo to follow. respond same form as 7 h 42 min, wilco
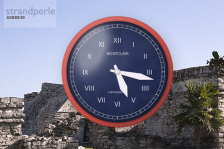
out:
5 h 17 min
